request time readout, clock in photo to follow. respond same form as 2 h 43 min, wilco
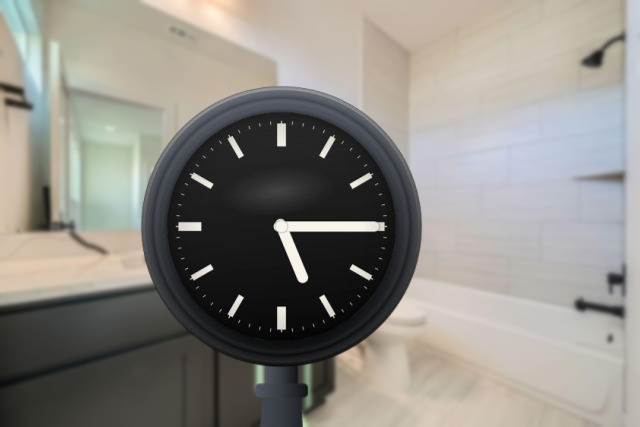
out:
5 h 15 min
